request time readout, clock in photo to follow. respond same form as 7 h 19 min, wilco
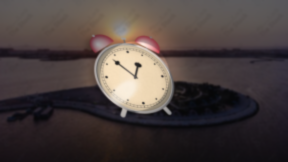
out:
12 h 53 min
